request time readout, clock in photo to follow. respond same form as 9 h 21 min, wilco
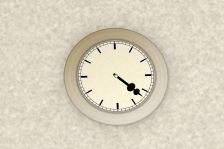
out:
4 h 22 min
